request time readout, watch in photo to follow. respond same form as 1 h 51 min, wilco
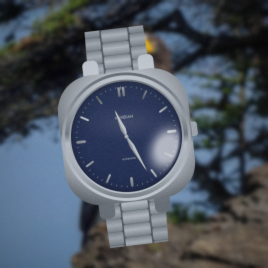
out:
11 h 26 min
